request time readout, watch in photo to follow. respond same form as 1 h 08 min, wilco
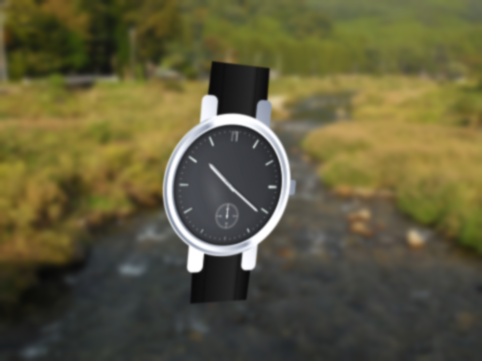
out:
10 h 21 min
